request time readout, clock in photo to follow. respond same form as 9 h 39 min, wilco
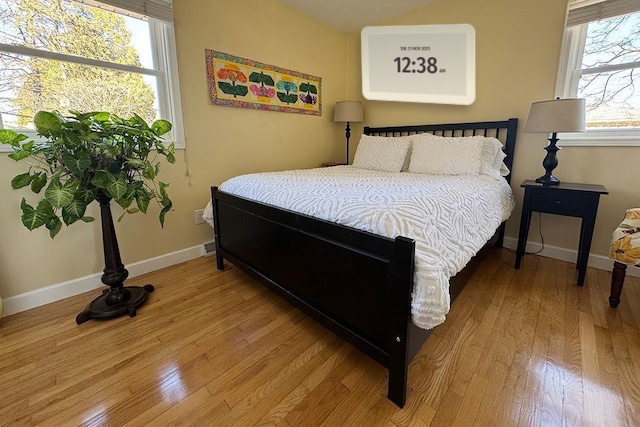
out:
12 h 38 min
